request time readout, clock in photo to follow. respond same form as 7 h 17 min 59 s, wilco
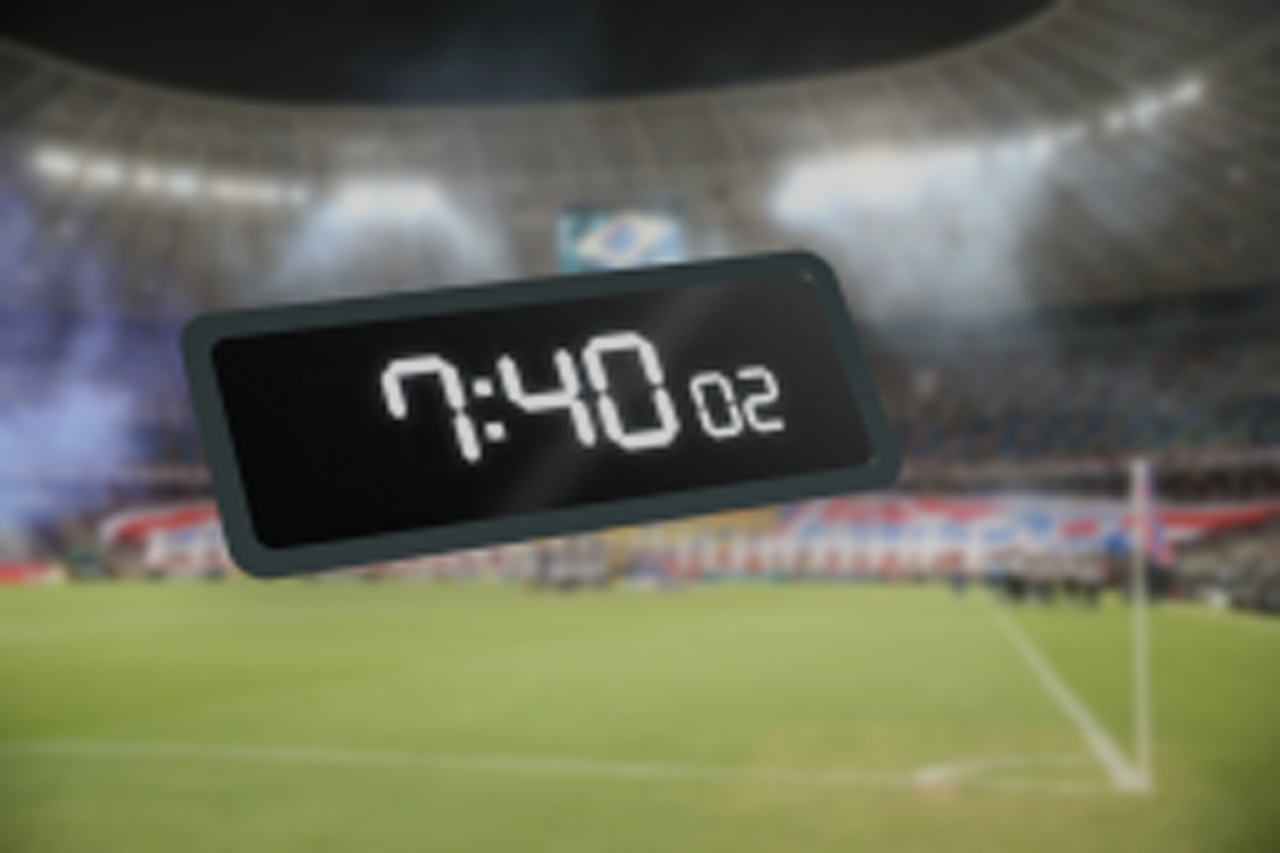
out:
7 h 40 min 02 s
